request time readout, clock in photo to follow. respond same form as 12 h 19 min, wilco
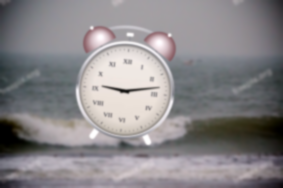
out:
9 h 13 min
